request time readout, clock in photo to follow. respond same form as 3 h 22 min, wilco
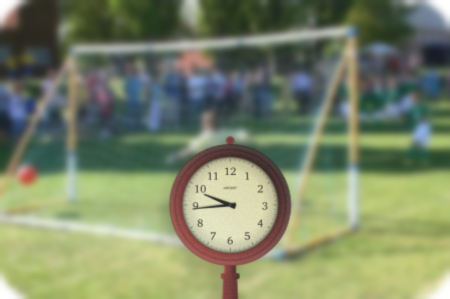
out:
9 h 44 min
